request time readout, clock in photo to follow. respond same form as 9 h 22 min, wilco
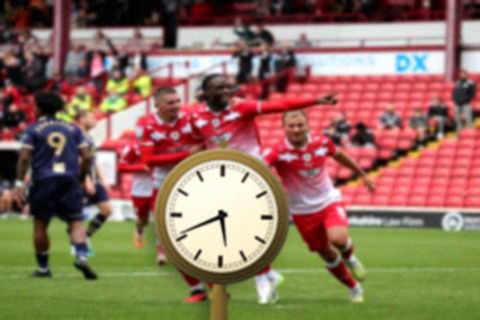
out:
5 h 41 min
